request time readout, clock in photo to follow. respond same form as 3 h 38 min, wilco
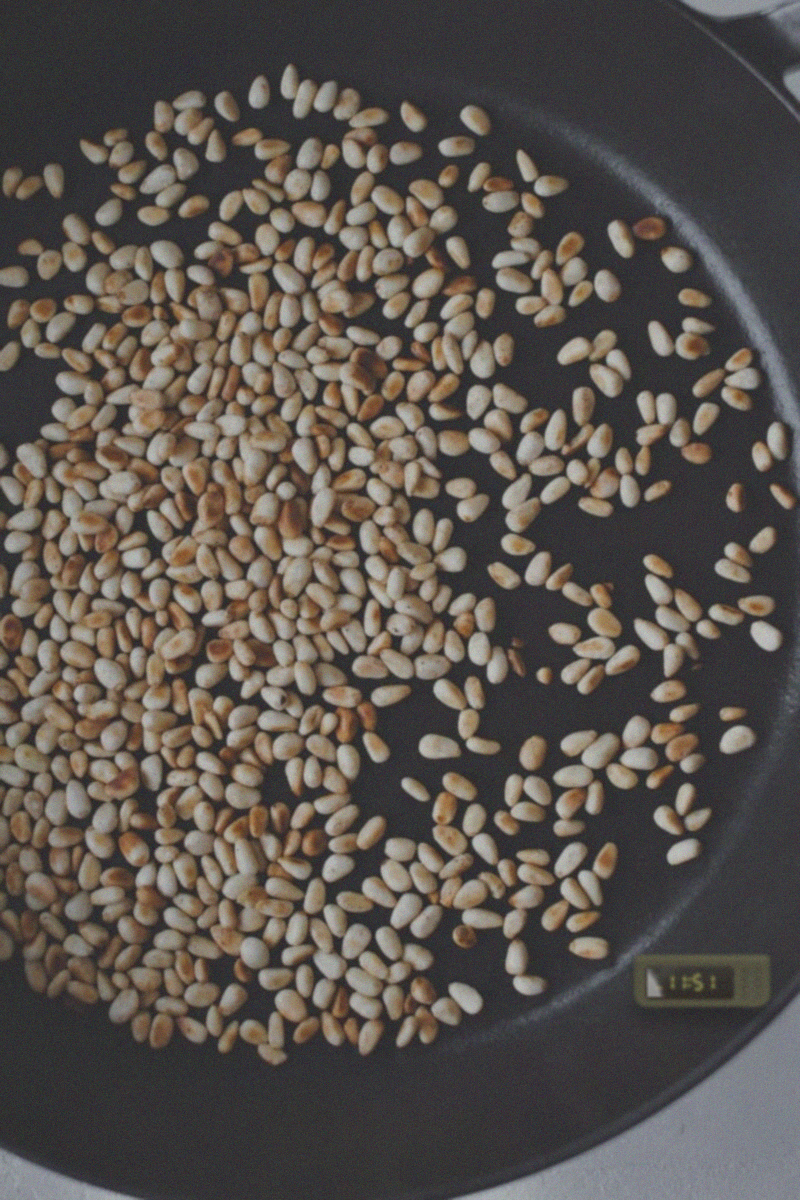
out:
11 h 51 min
